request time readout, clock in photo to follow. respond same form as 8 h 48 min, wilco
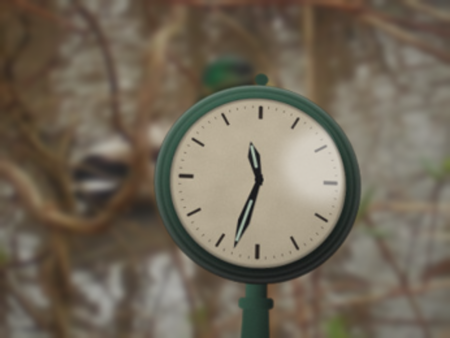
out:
11 h 33 min
